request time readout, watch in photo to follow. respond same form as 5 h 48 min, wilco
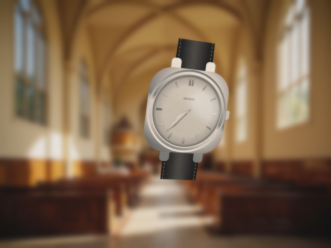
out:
7 h 37 min
